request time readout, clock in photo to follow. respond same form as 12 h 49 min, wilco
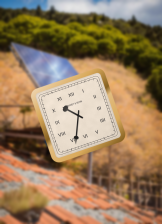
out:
10 h 34 min
